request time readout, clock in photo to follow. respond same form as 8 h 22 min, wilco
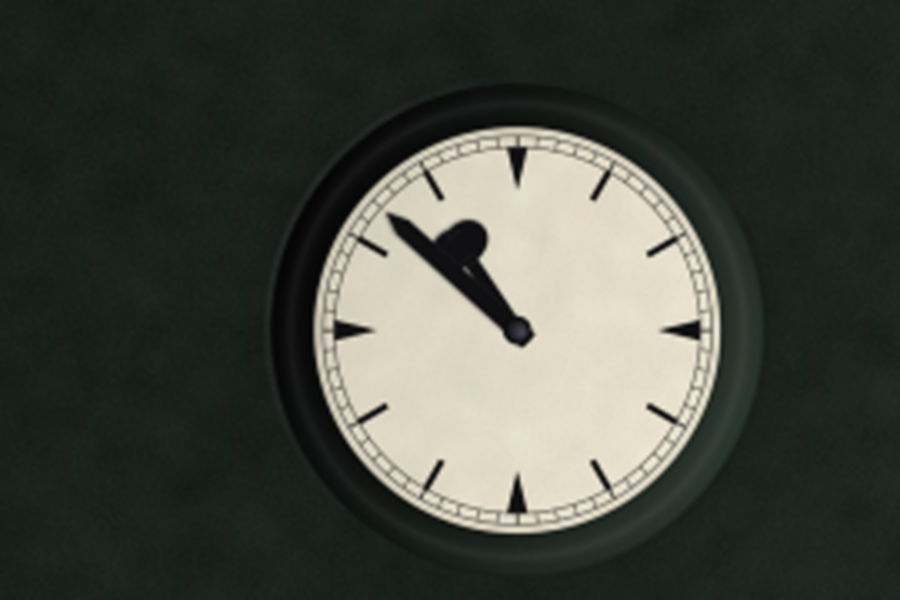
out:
10 h 52 min
